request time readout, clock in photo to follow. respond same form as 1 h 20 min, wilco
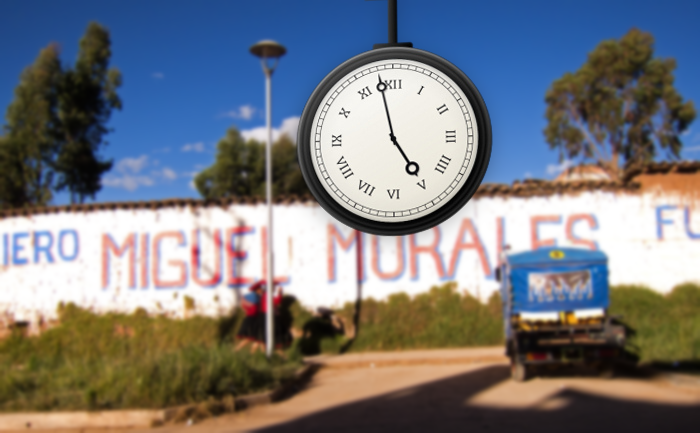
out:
4 h 58 min
